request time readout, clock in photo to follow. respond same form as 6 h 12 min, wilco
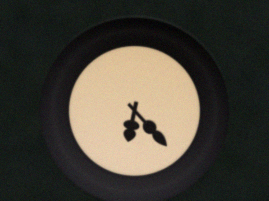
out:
6 h 23 min
